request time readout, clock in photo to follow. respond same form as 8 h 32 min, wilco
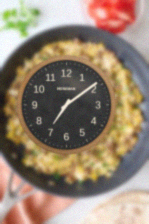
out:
7 h 09 min
